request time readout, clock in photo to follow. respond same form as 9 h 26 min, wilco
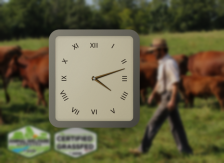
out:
4 h 12 min
